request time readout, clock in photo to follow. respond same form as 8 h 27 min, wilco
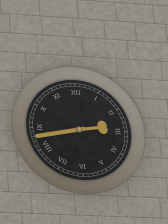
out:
2 h 43 min
